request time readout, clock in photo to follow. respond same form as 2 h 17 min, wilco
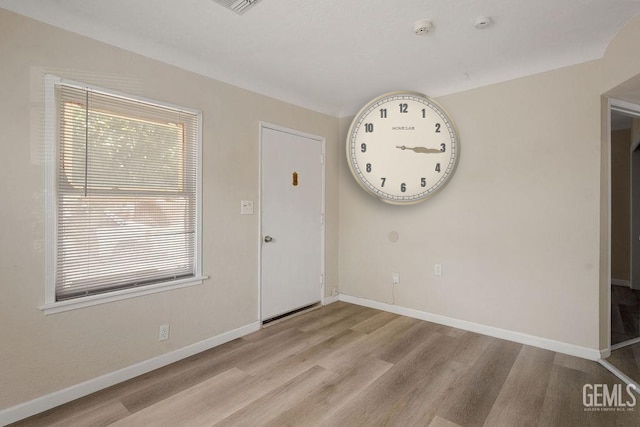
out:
3 h 16 min
